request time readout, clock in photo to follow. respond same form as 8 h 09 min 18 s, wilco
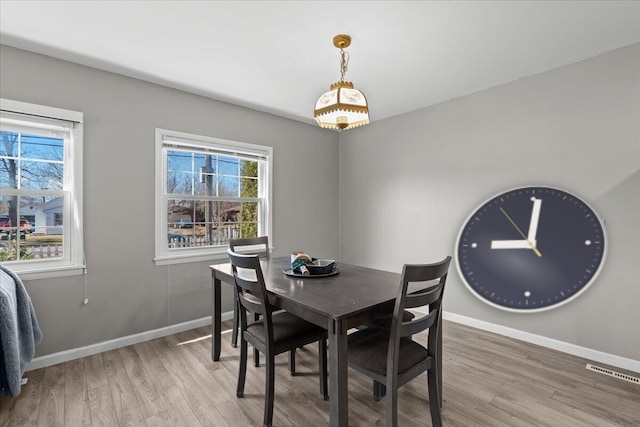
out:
9 h 00 min 54 s
